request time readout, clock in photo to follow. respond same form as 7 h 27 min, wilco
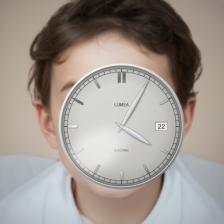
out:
4 h 05 min
